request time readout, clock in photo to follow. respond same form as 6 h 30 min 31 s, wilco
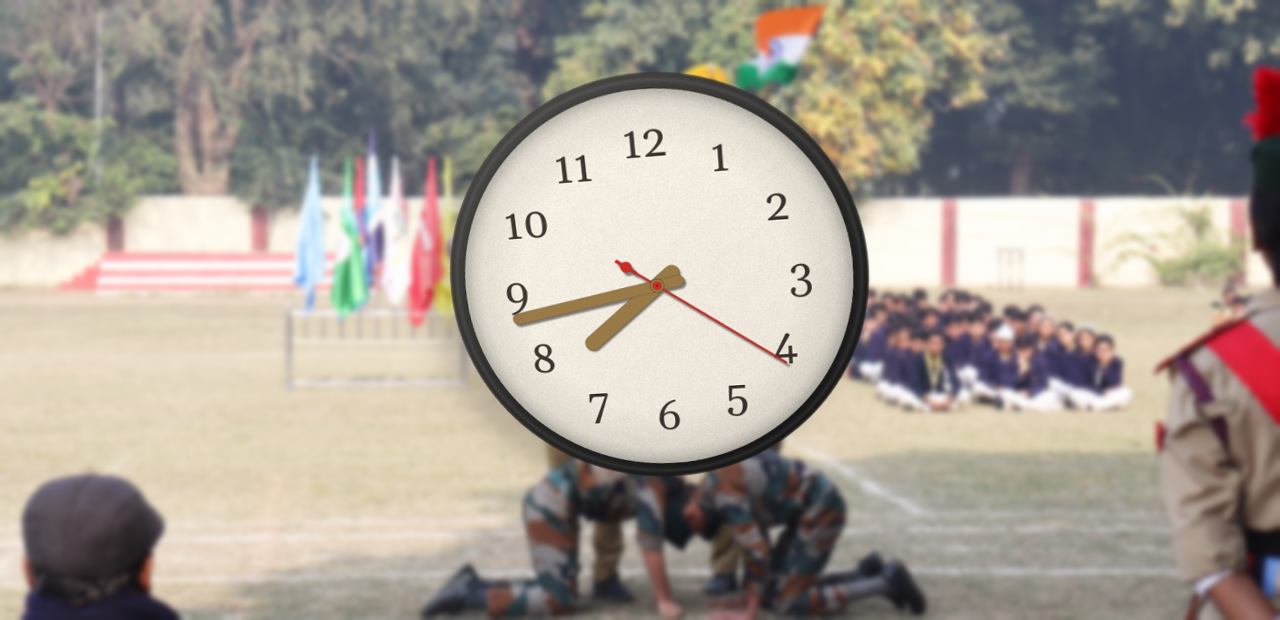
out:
7 h 43 min 21 s
